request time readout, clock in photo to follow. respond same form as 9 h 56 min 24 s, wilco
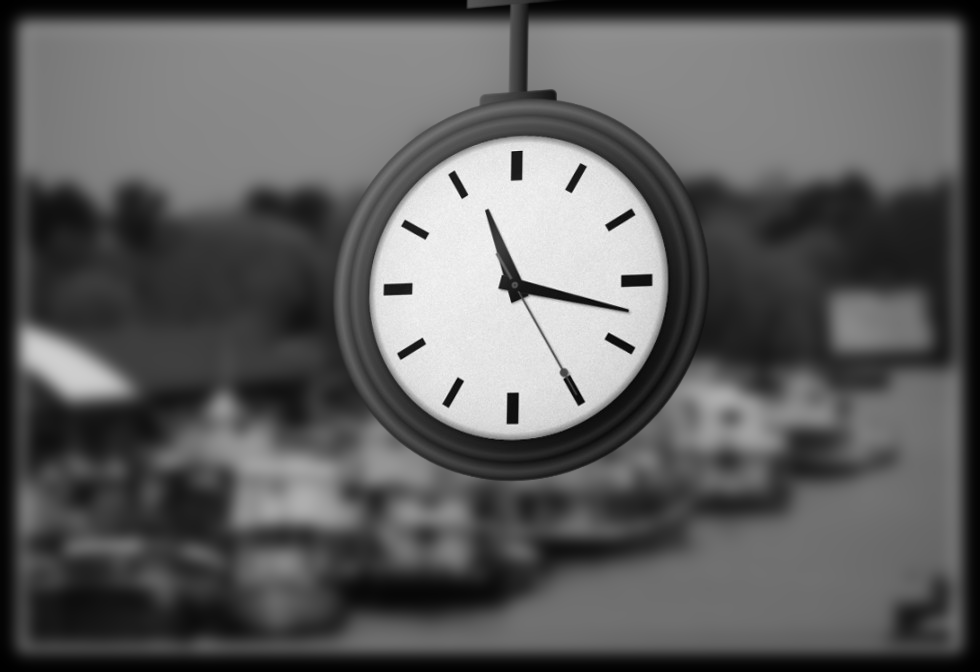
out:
11 h 17 min 25 s
